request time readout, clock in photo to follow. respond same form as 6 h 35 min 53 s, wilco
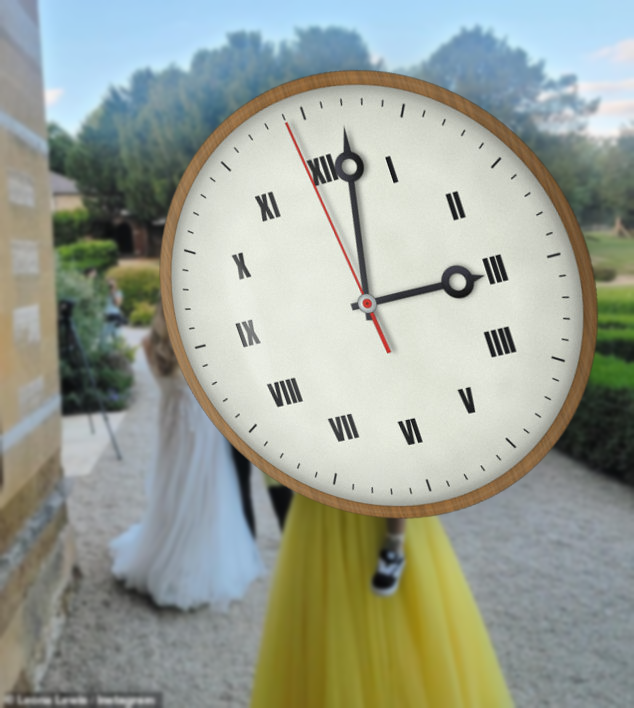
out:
3 h 01 min 59 s
